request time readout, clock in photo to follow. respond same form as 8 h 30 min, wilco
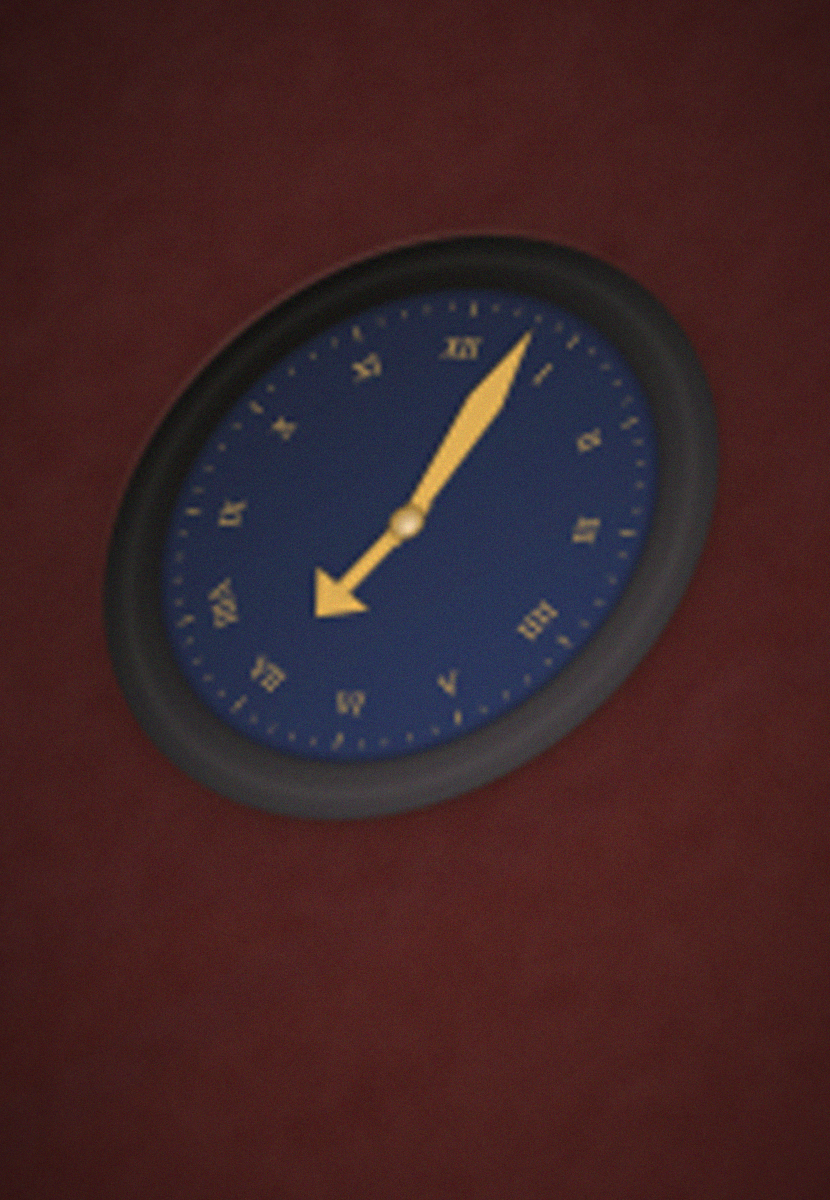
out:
7 h 03 min
